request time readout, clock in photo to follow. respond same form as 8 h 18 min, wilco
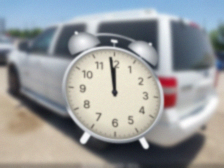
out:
11 h 59 min
